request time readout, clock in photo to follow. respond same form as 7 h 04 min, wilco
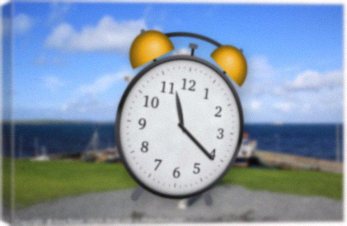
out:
11 h 21 min
